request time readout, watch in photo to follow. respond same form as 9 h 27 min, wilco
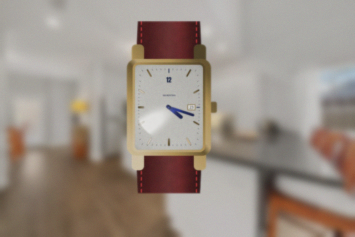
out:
4 h 18 min
